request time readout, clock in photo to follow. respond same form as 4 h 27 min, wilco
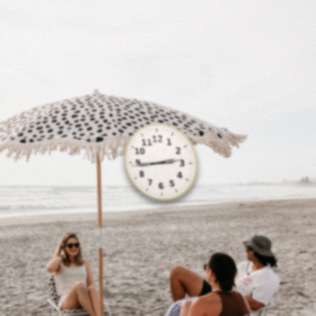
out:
2 h 44 min
